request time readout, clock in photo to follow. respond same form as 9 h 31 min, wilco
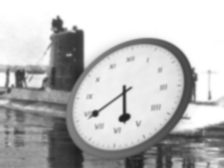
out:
5 h 39 min
